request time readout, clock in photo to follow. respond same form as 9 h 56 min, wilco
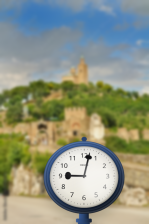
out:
9 h 02 min
